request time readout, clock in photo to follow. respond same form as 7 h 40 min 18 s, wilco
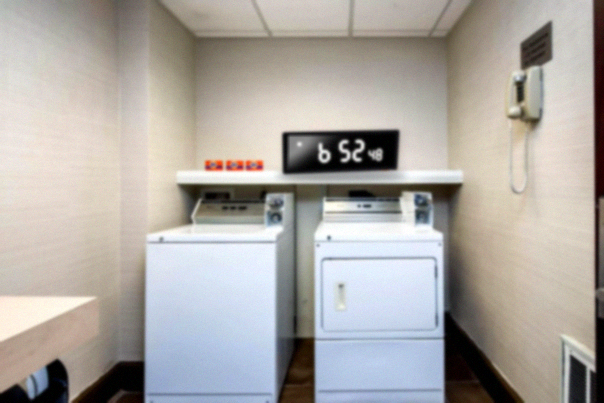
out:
6 h 52 min 48 s
